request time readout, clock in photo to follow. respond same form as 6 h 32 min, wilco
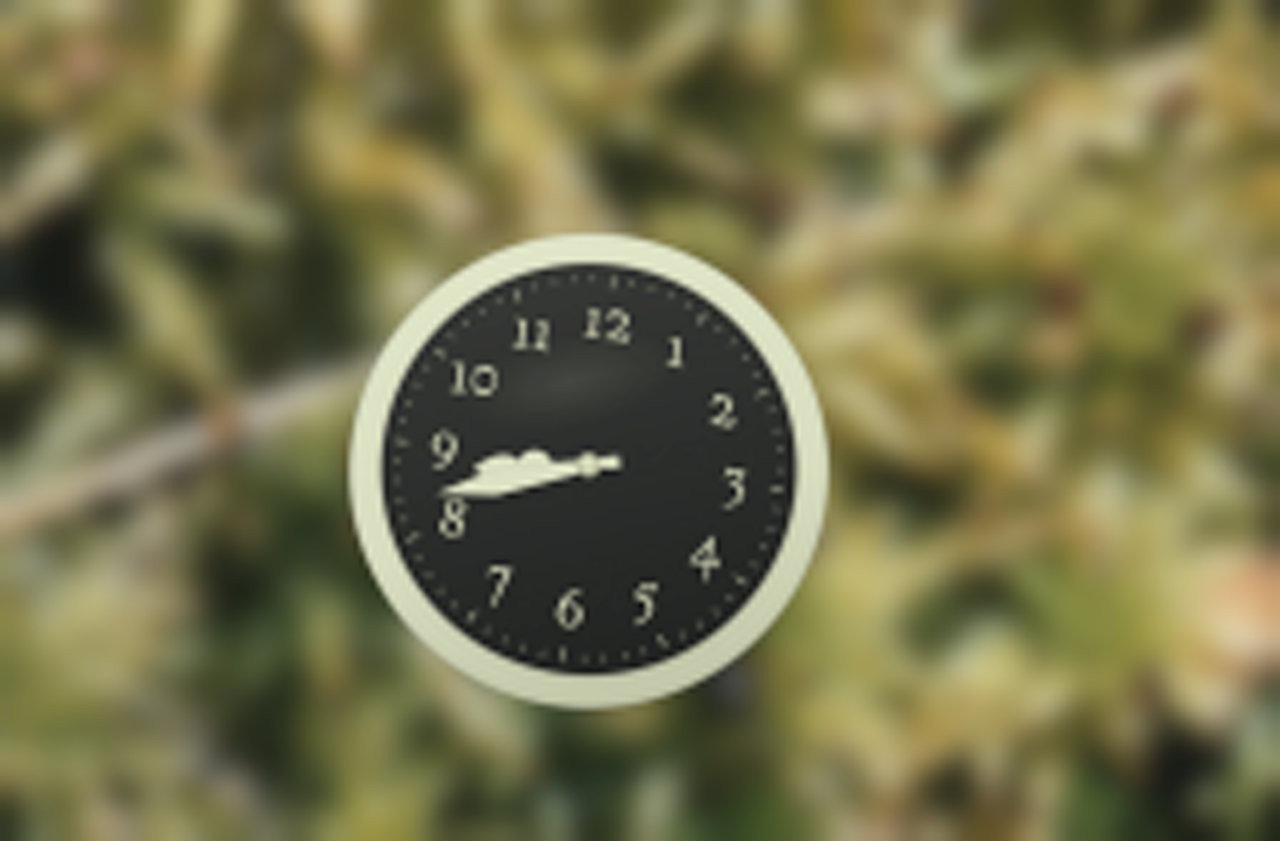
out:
8 h 42 min
